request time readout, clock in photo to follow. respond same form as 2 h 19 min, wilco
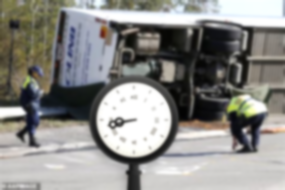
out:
8 h 43 min
